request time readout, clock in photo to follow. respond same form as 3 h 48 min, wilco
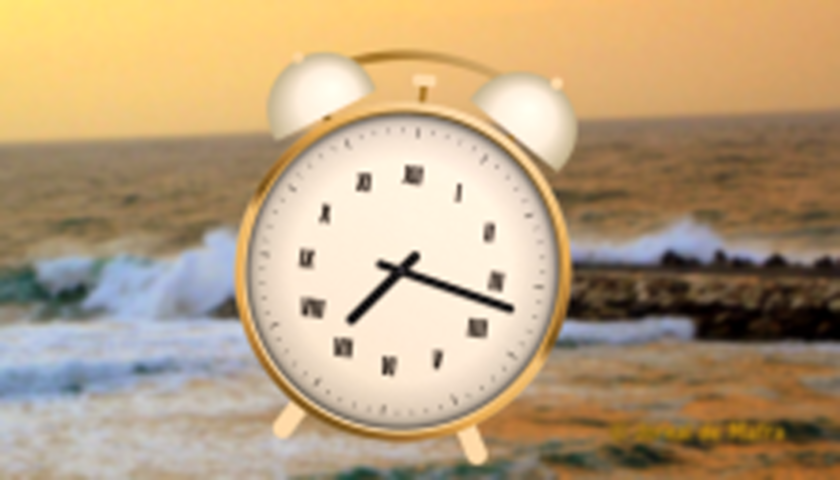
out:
7 h 17 min
